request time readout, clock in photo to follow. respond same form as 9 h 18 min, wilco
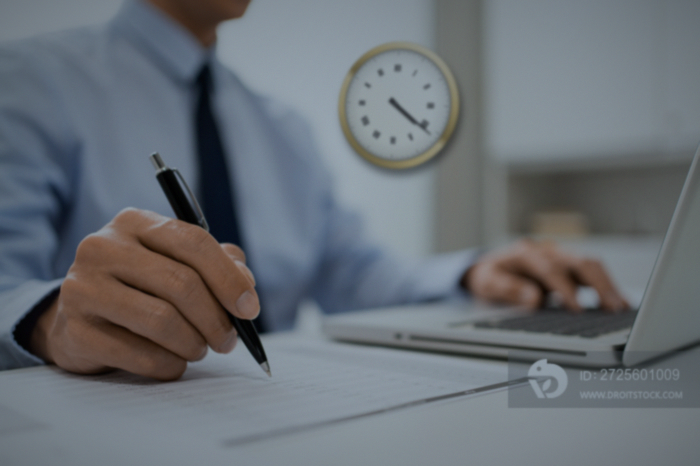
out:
4 h 21 min
